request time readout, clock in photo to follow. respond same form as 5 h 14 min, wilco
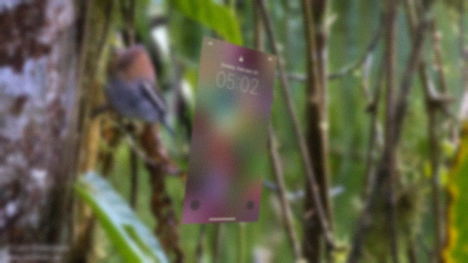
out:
5 h 02 min
